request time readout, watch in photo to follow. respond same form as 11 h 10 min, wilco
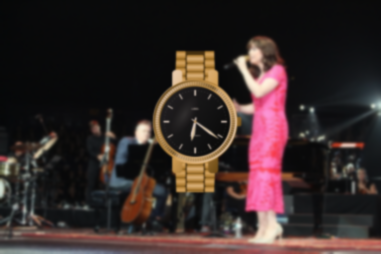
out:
6 h 21 min
